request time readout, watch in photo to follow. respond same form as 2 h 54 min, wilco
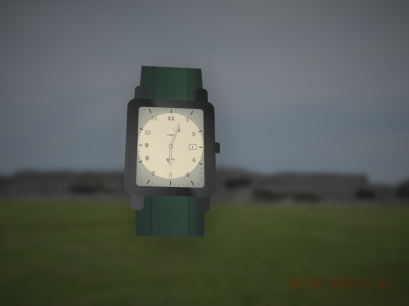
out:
6 h 03 min
